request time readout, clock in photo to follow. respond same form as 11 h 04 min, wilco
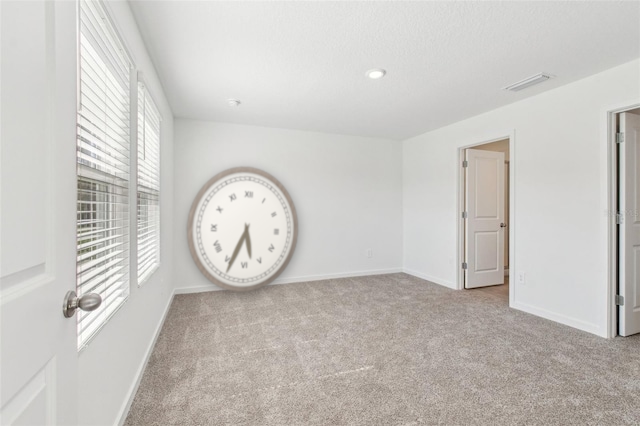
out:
5 h 34 min
